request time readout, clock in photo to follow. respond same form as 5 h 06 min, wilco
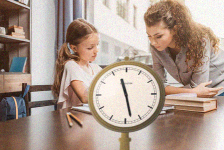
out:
11 h 28 min
